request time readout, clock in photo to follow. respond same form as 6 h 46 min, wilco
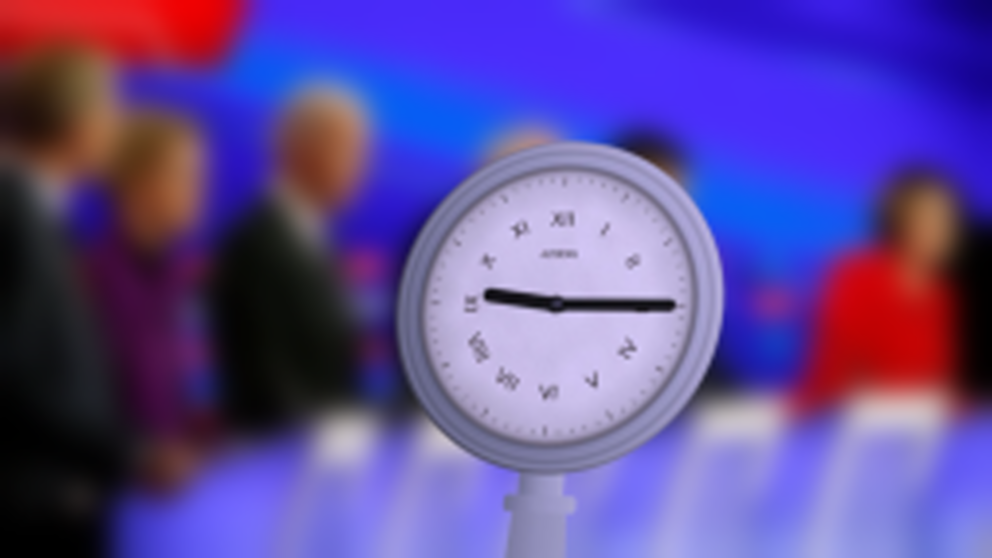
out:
9 h 15 min
